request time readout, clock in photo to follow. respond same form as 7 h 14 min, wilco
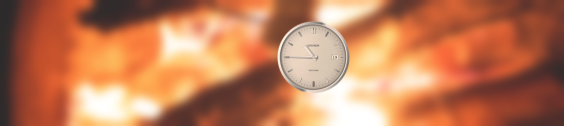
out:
10 h 45 min
